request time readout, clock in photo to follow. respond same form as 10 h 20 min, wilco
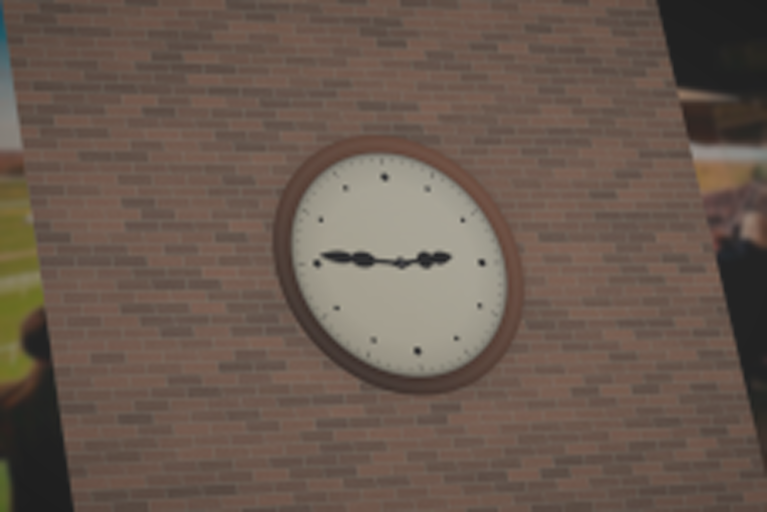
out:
2 h 46 min
